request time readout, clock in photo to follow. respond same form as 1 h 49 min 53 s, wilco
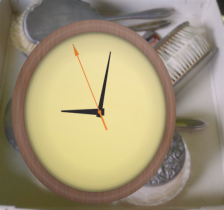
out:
9 h 01 min 56 s
